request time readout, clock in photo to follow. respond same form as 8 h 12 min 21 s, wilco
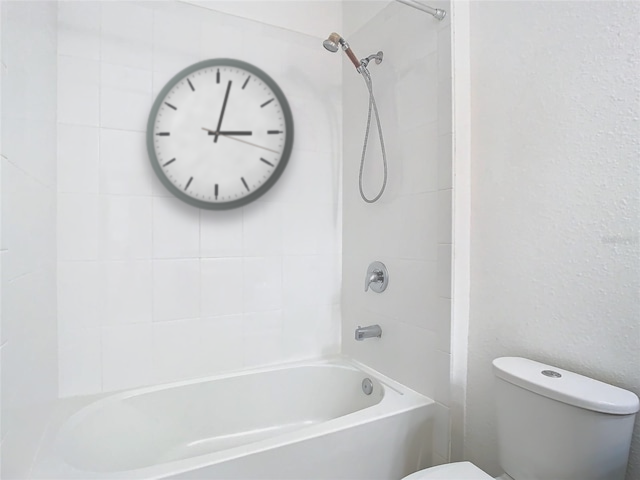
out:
3 h 02 min 18 s
